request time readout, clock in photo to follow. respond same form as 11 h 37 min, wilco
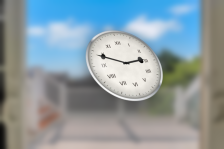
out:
2 h 49 min
